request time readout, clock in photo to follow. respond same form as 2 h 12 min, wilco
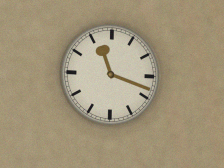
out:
11 h 18 min
